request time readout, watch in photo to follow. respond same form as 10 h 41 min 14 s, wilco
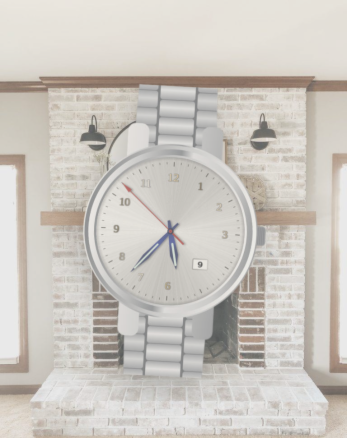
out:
5 h 36 min 52 s
